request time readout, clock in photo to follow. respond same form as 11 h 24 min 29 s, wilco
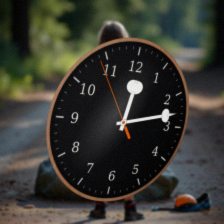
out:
12 h 12 min 54 s
